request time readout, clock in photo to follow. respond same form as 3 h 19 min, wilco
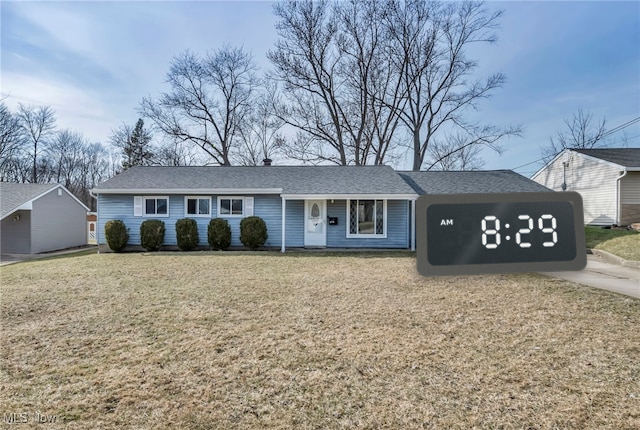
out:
8 h 29 min
